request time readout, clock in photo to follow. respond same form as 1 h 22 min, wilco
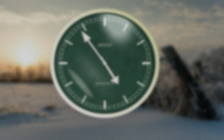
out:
4 h 54 min
